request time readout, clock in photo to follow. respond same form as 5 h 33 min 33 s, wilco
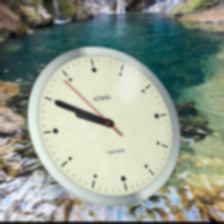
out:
9 h 49 min 54 s
